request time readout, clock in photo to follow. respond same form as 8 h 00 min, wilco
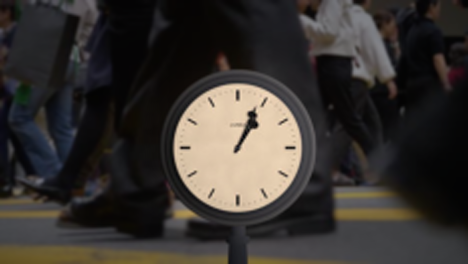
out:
1 h 04 min
